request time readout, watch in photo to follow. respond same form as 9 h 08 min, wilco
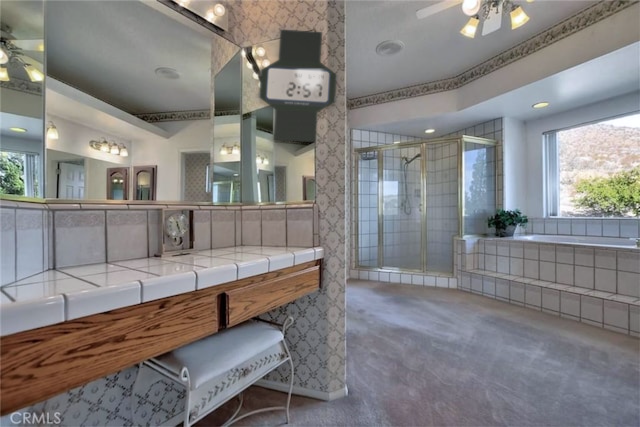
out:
2 h 57 min
